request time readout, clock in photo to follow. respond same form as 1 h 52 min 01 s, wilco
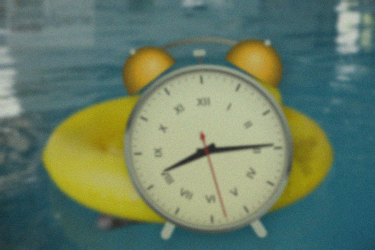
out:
8 h 14 min 28 s
